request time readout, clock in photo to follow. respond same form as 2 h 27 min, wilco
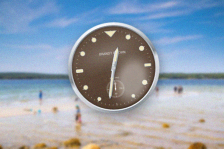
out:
12 h 32 min
